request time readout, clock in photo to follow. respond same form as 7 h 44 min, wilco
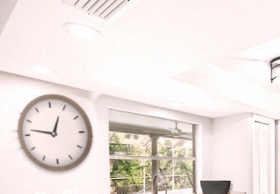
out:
12 h 47 min
